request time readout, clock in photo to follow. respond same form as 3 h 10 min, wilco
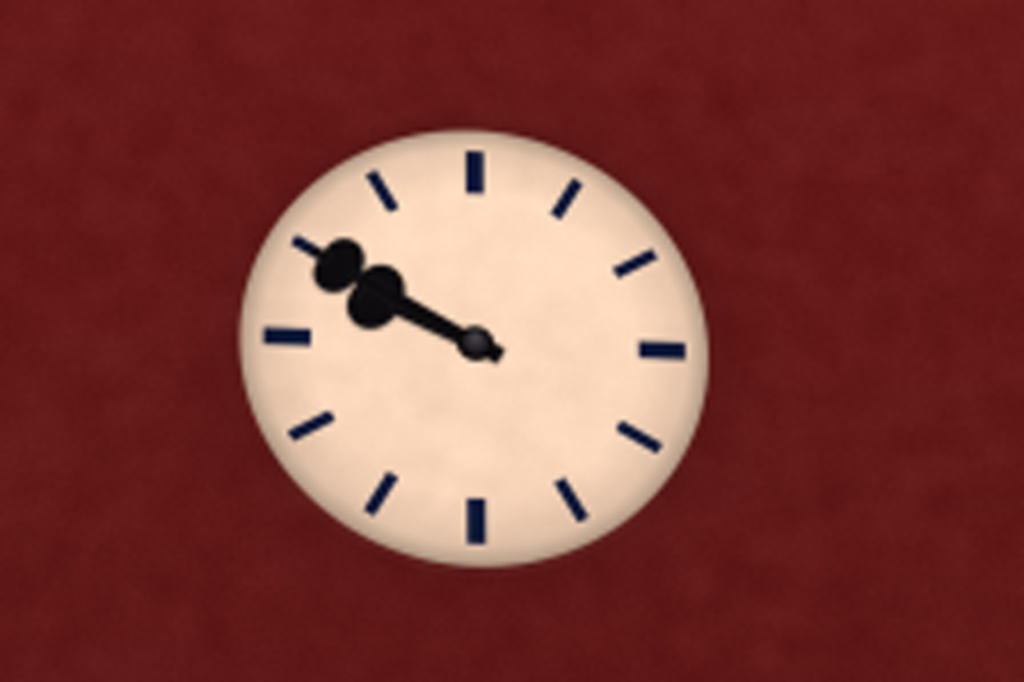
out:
9 h 50 min
